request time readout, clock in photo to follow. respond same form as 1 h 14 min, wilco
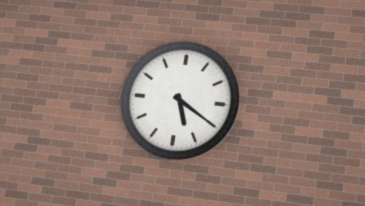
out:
5 h 20 min
